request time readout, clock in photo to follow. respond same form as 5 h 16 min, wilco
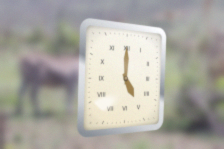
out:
5 h 00 min
